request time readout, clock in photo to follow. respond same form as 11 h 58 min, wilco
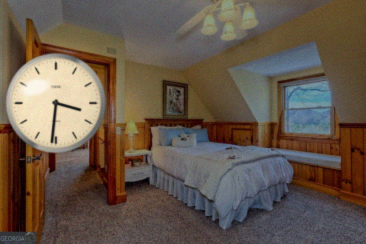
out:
3 h 31 min
